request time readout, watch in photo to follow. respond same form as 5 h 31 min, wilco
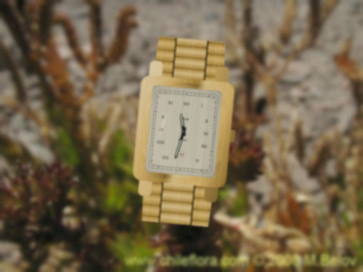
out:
11 h 32 min
